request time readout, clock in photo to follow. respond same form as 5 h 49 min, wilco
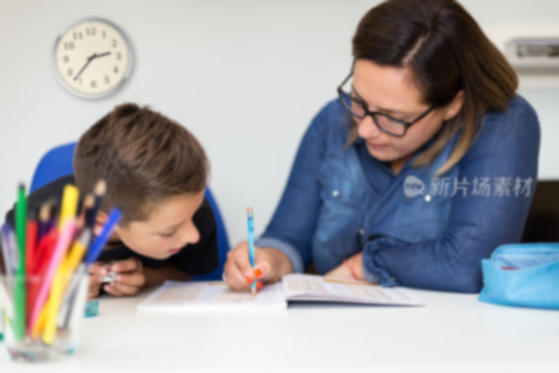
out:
2 h 37 min
